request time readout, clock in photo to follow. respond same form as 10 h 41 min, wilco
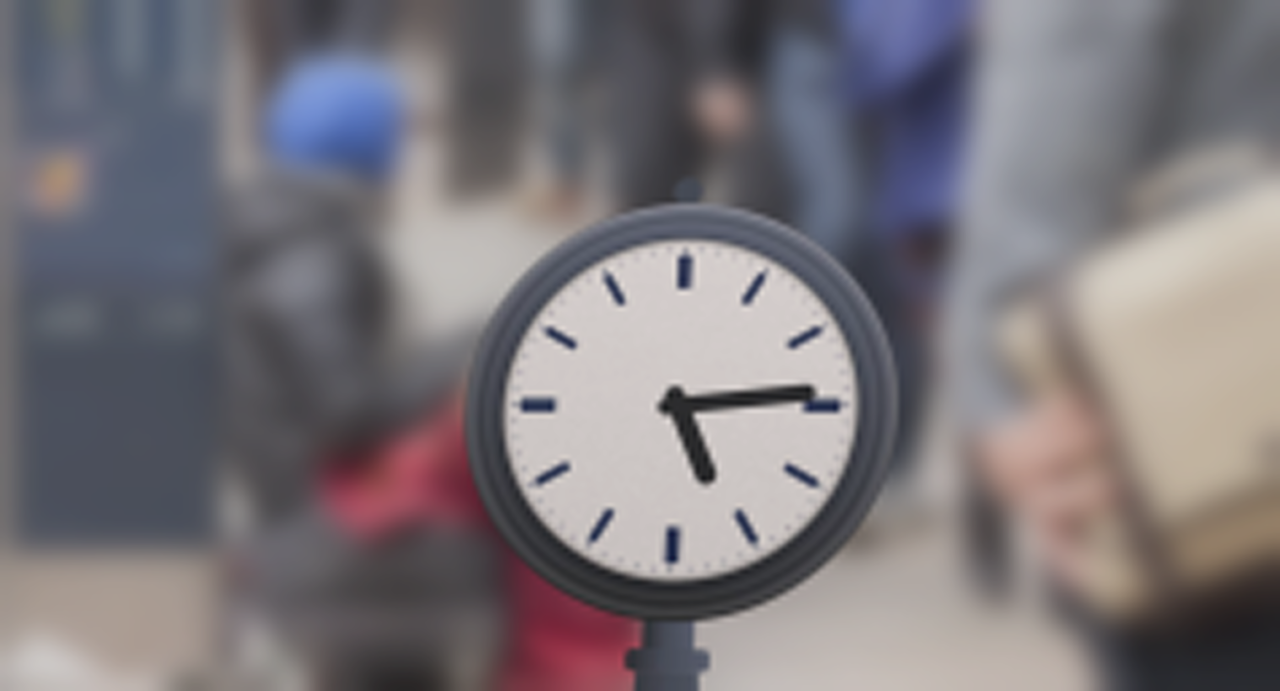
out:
5 h 14 min
